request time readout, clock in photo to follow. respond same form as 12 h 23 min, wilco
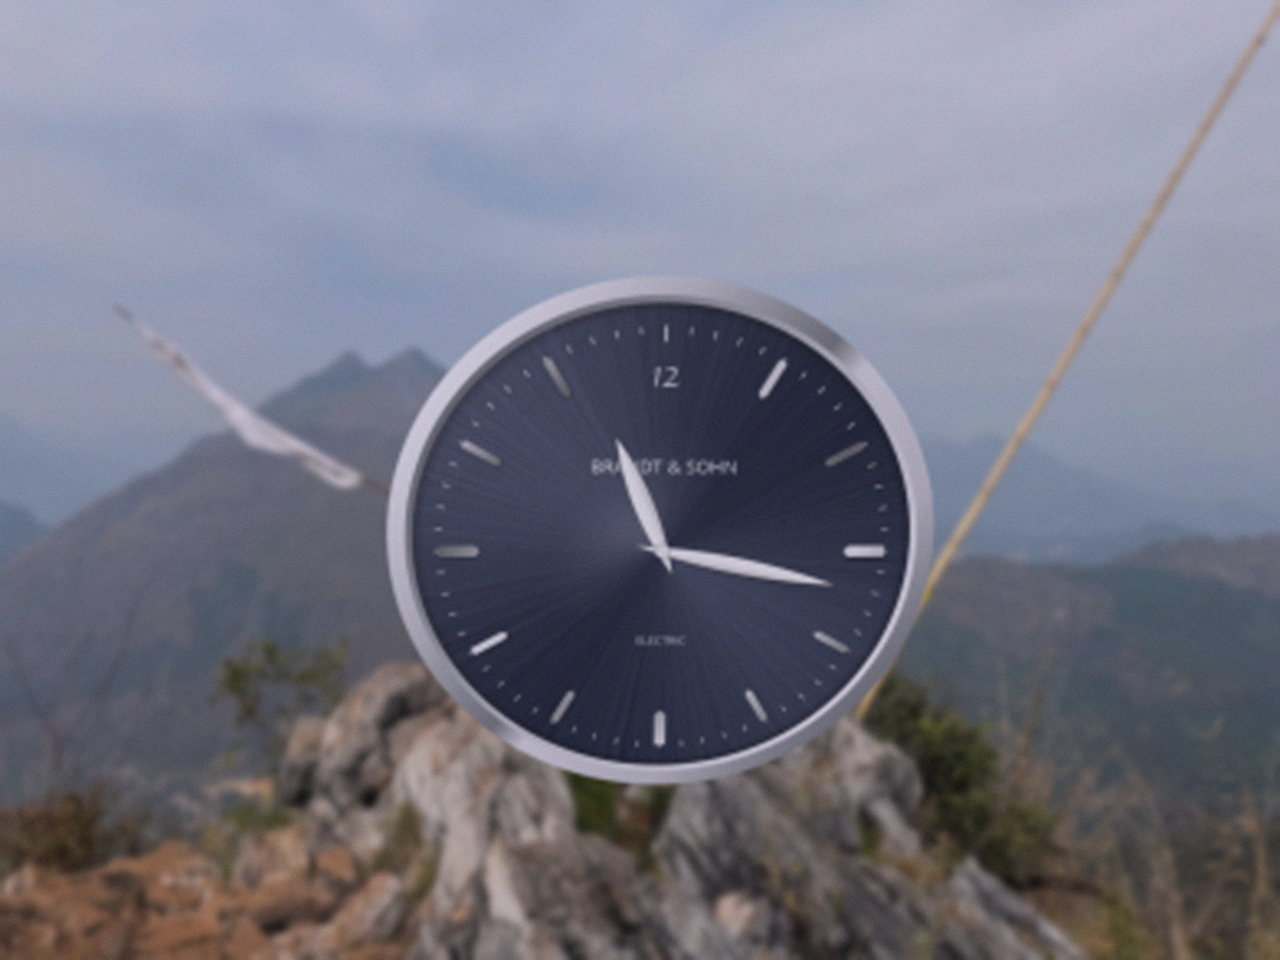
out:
11 h 17 min
